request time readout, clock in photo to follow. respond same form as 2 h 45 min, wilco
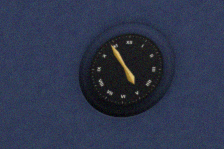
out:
4 h 54 min
